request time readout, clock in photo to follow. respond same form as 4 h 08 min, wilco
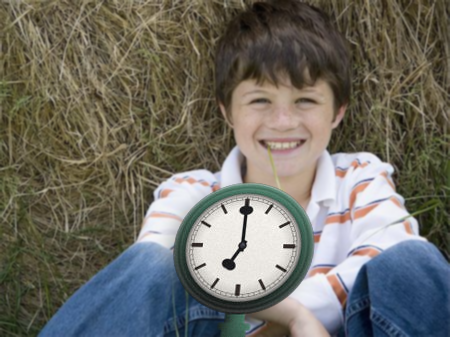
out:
7 h 00 min
